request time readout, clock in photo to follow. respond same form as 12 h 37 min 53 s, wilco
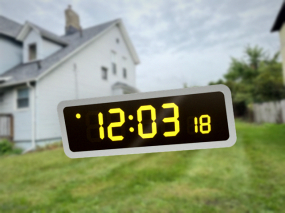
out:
12 h 03 min 18 s
